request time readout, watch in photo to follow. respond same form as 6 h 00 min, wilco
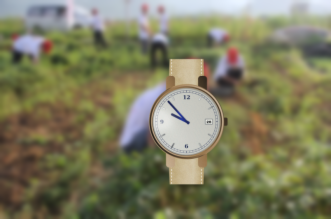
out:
9 h 53 min
